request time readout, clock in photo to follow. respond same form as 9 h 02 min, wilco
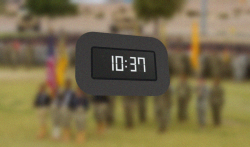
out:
10 h 37 min
